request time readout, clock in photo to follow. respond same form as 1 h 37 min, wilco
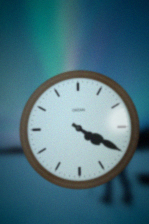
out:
4 h 20 min
